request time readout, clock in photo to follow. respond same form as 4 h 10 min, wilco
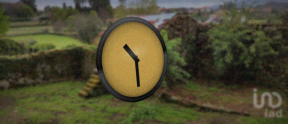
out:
10 h 29 min
